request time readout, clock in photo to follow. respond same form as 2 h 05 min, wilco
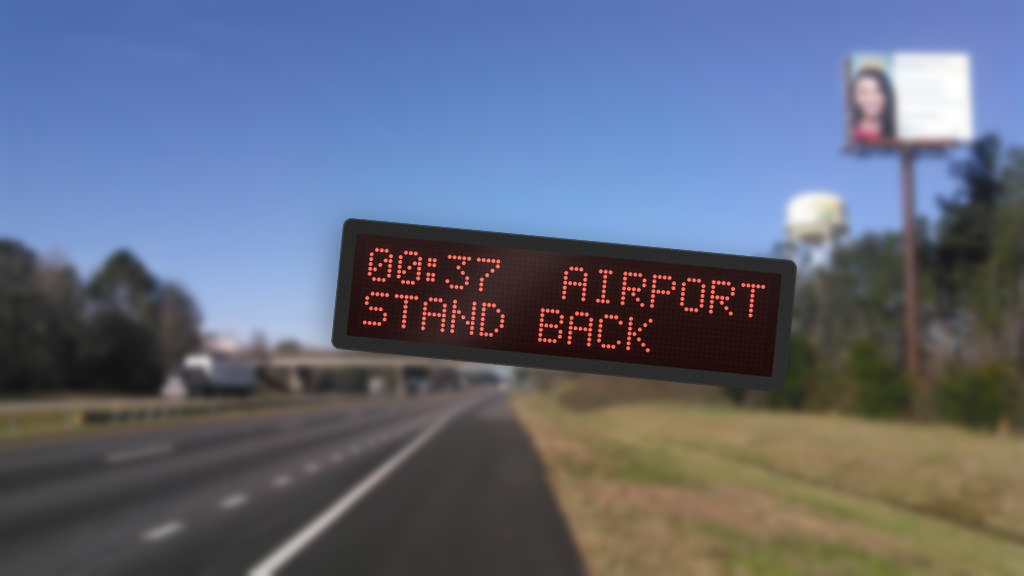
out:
0 h 37 min
